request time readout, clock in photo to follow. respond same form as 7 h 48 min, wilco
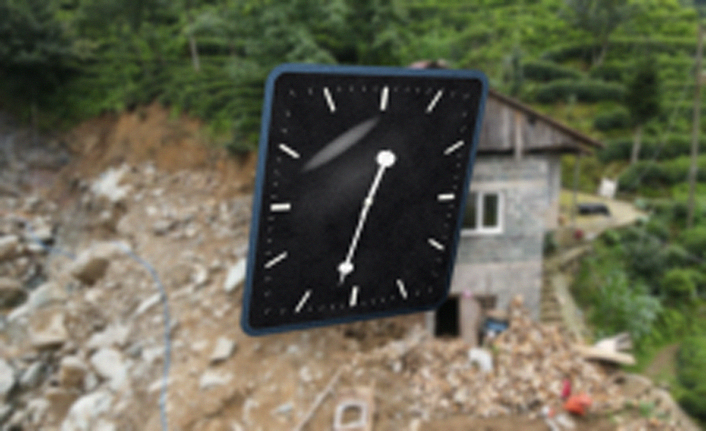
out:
12 h 32 min
